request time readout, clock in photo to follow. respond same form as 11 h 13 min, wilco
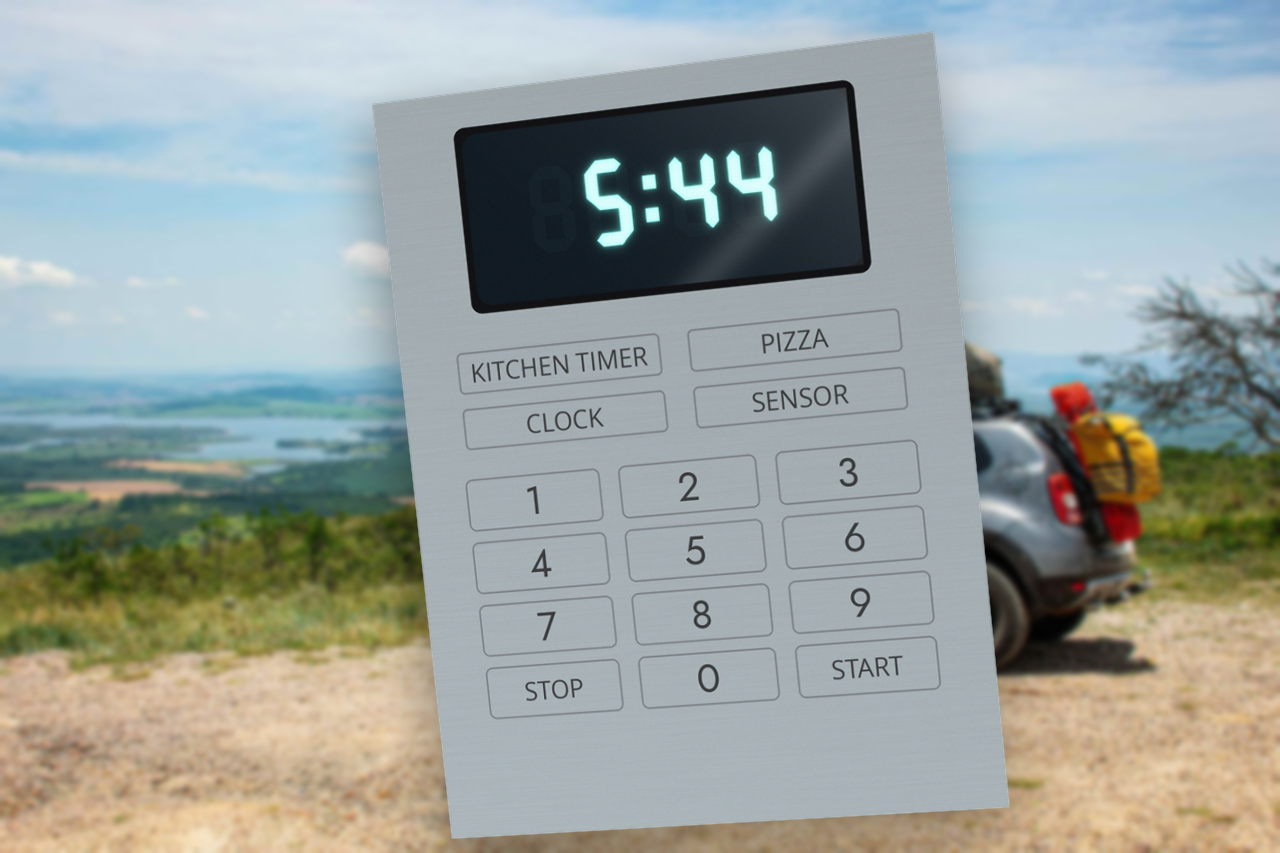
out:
5 h 44 min
